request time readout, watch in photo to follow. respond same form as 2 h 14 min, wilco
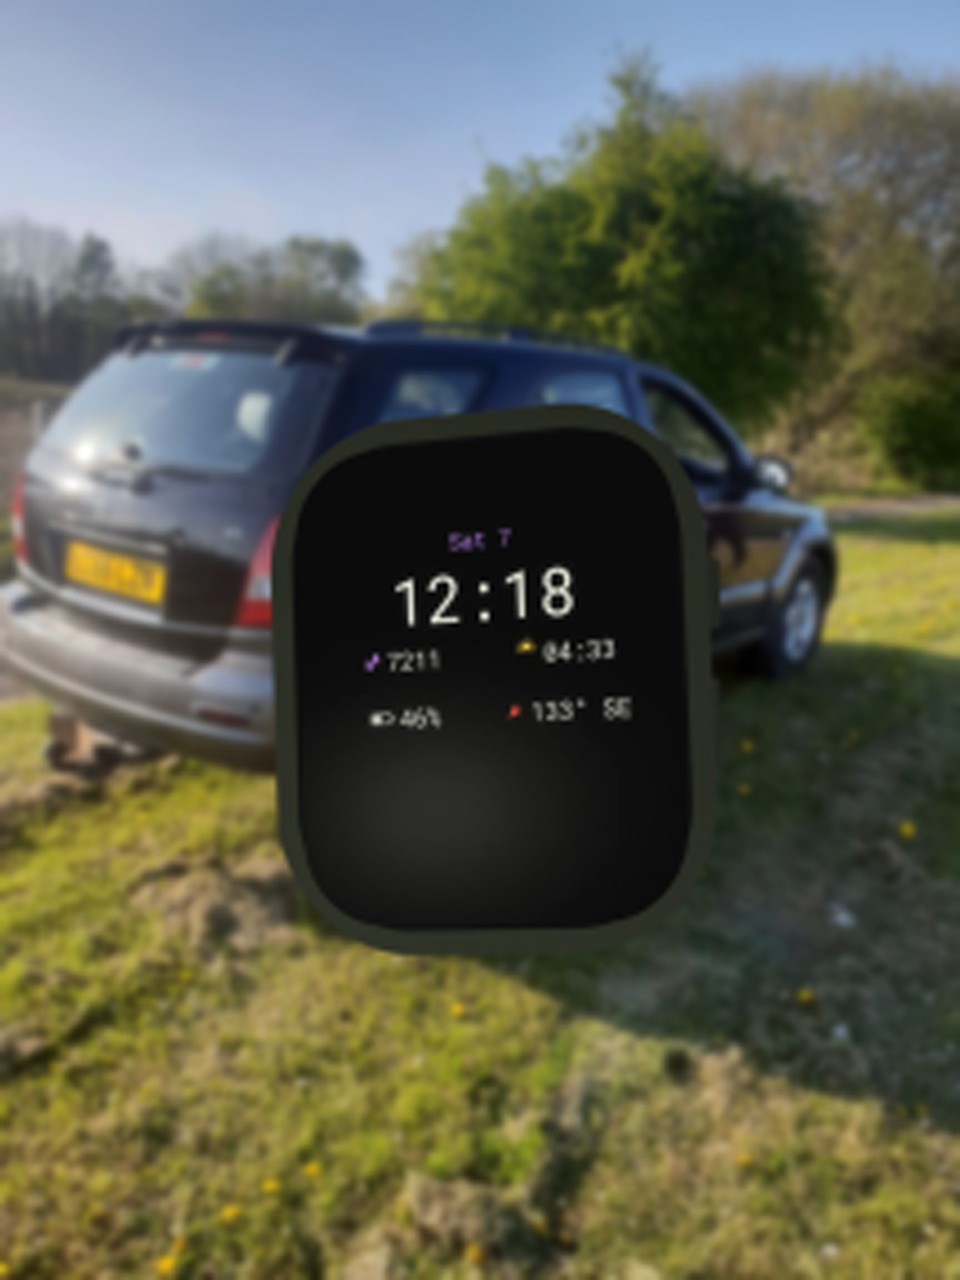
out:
12 h 18 min
